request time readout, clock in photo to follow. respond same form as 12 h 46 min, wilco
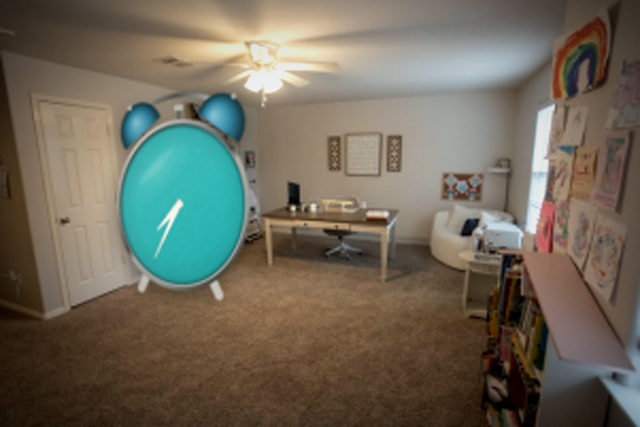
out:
7 h 35 min
